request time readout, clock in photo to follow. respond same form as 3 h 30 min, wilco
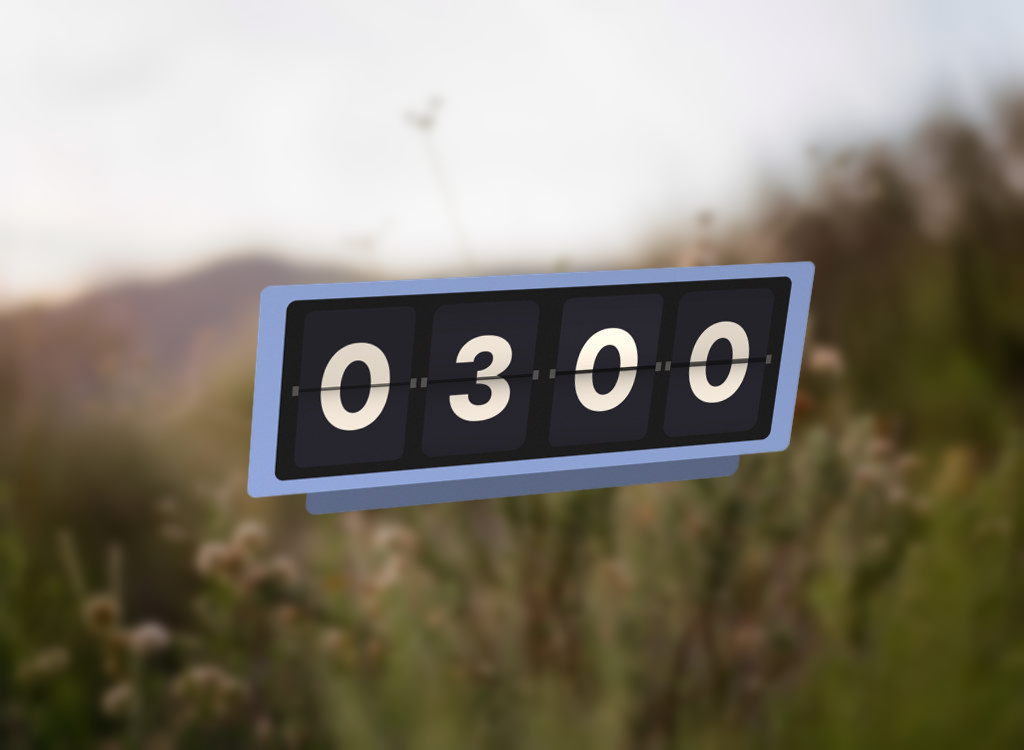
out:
3 h 00 min
